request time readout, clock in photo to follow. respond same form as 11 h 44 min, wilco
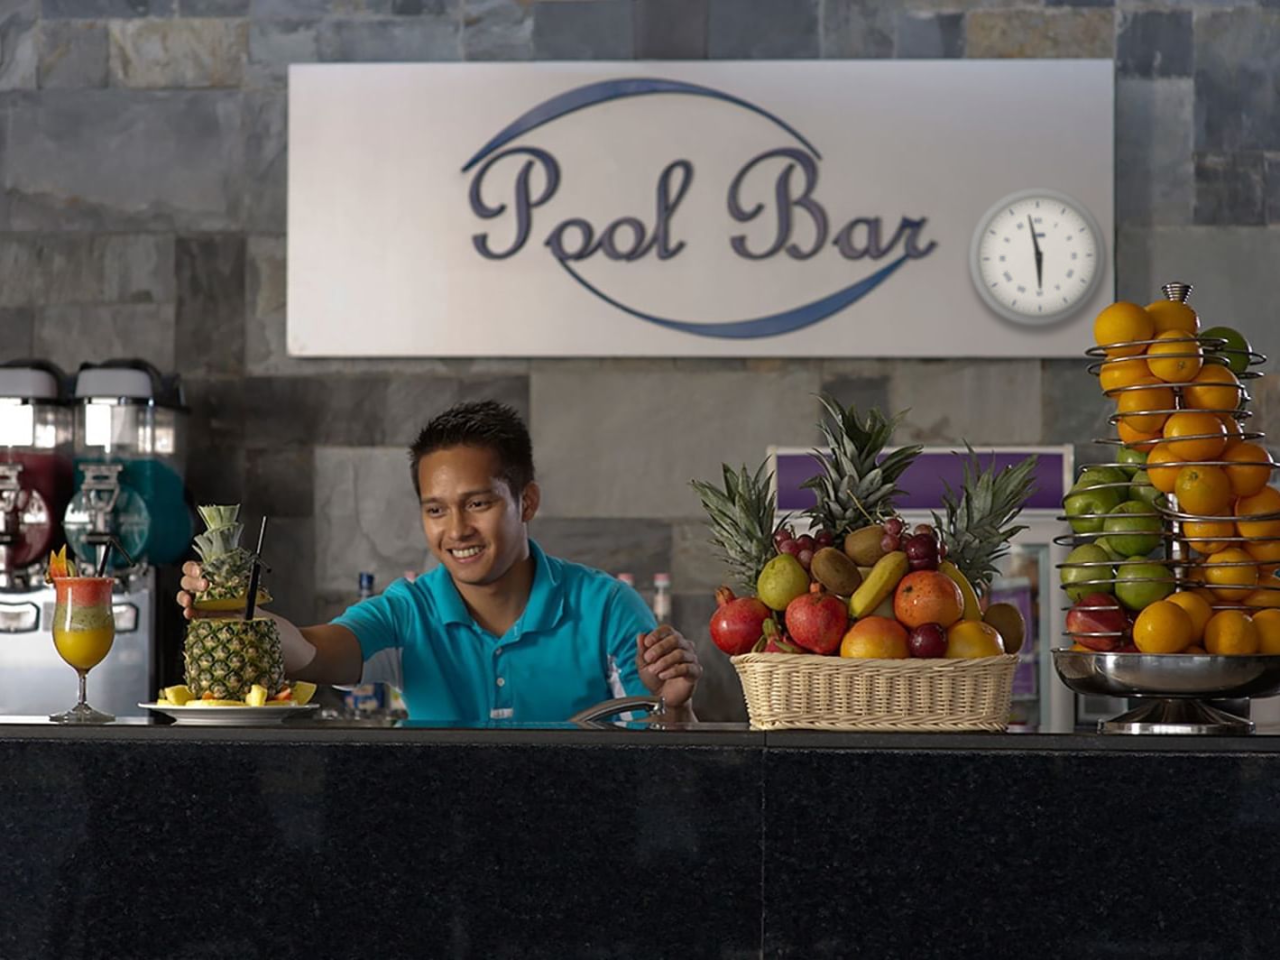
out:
5 h 58 min
